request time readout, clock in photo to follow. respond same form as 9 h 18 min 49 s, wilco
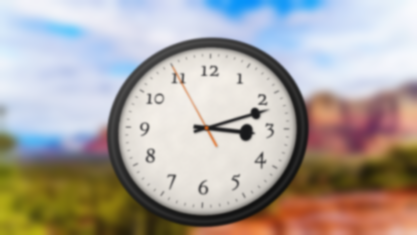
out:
3 h 11 min 55 s
